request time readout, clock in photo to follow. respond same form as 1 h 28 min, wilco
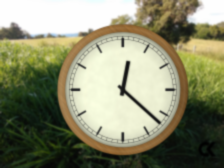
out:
12 h 22 min
